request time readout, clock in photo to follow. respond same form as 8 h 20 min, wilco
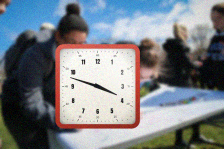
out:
3 h 48 min
